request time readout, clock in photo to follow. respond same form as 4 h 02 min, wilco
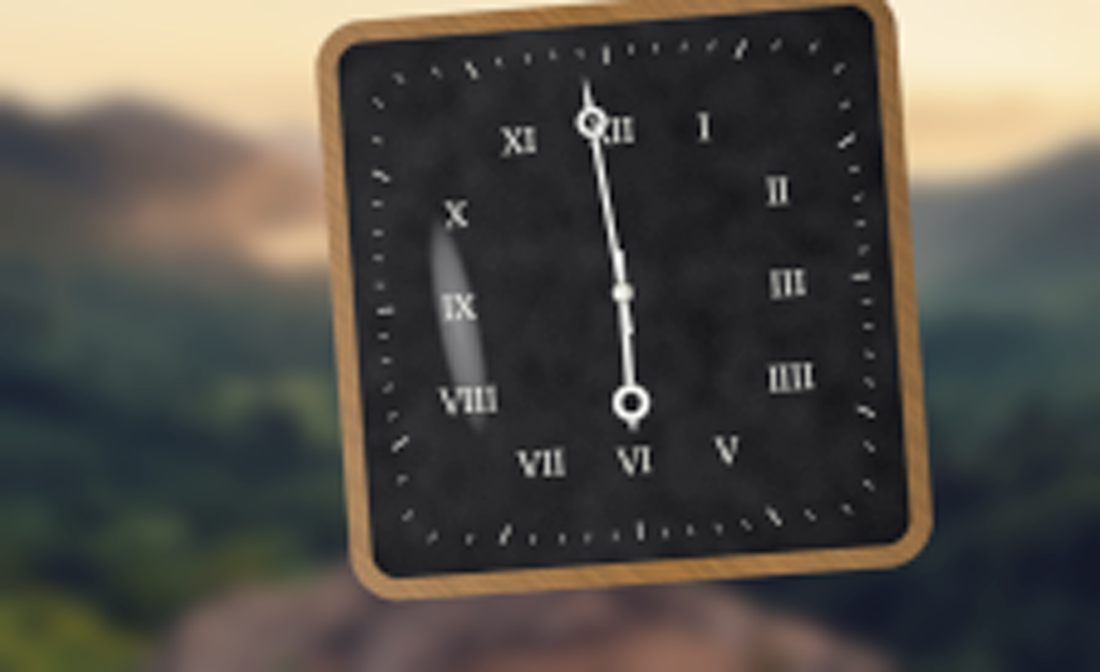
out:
5 h 59 min
